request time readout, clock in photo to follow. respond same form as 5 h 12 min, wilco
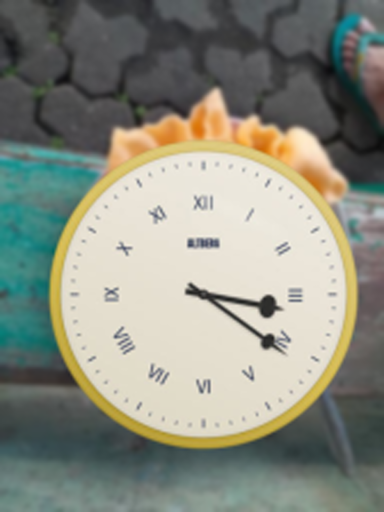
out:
3 h 21 min
